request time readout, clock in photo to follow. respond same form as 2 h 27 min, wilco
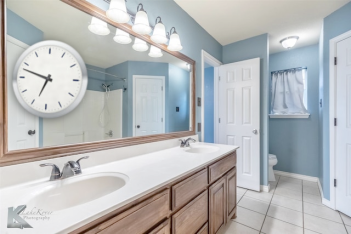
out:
6 h 48 min
